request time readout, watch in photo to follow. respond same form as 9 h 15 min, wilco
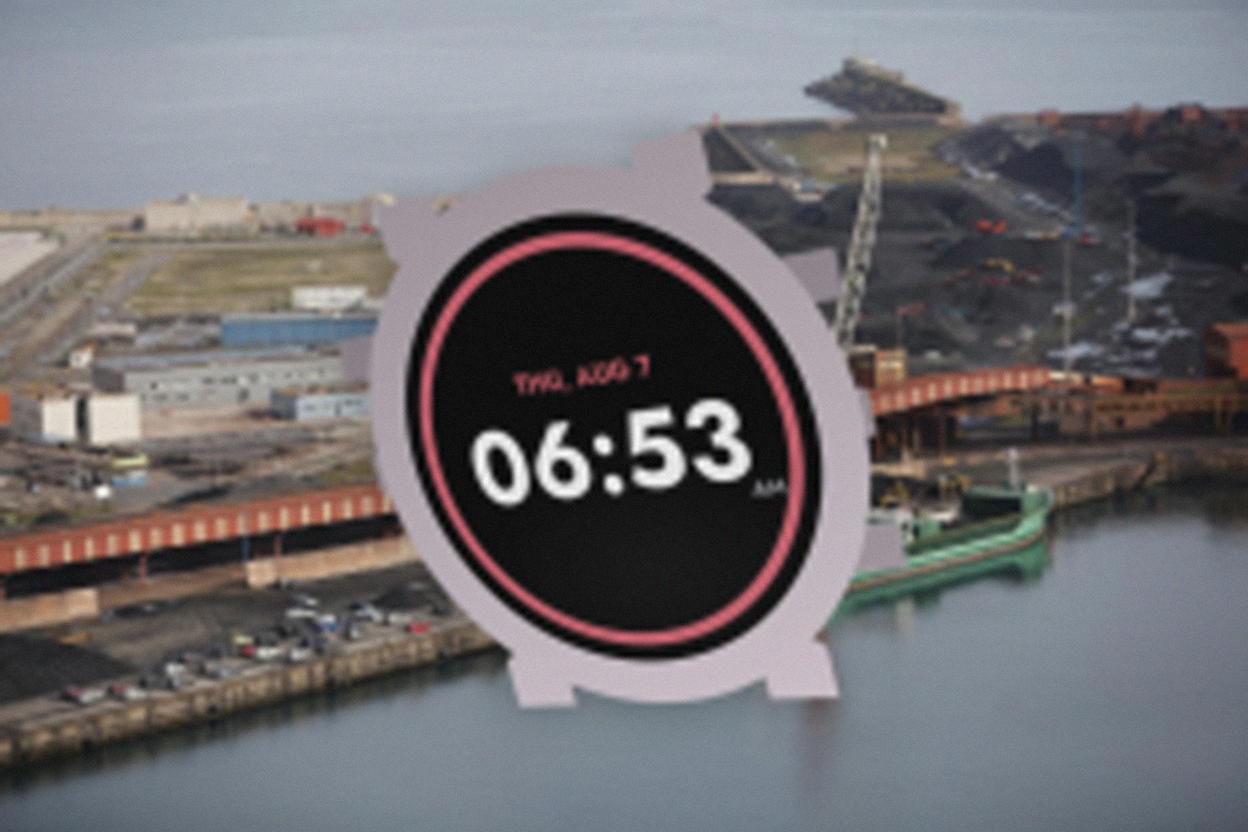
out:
6 h 53 min
